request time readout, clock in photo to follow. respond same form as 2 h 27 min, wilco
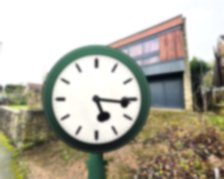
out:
5 h 16 min
